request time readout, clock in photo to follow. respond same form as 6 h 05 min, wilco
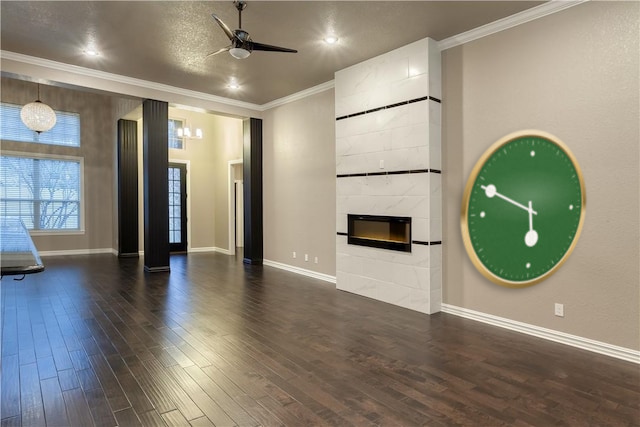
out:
5 h 49 min
